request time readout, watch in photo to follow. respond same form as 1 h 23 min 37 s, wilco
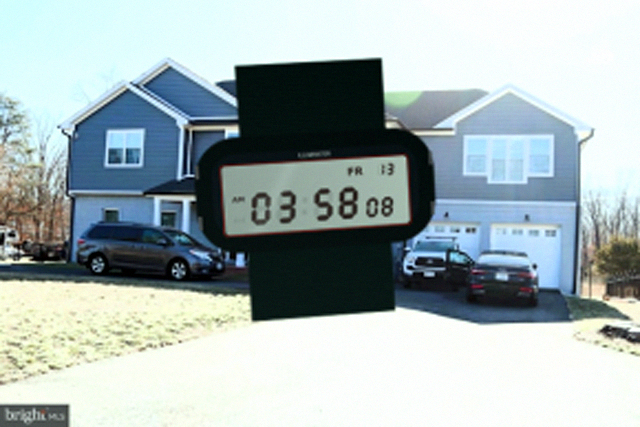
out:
3 h 58 min 08 s
